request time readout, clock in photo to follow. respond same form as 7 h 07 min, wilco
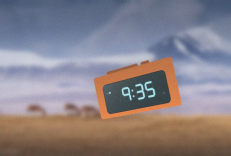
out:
9 h 35 min
